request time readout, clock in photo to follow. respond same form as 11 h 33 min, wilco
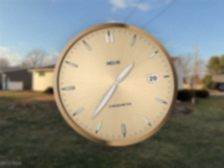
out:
1 h 37 min
